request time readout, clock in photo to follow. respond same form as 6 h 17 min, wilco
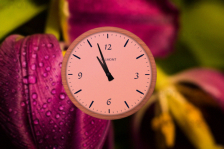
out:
10 h 57 min
